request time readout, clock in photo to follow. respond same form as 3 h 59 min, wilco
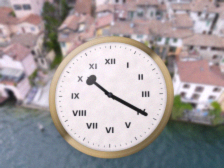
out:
10 h 20 min
